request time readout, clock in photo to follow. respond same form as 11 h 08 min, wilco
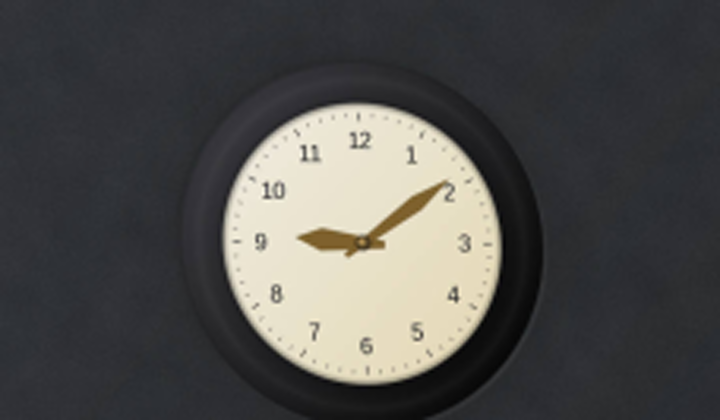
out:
9 h 09 min
